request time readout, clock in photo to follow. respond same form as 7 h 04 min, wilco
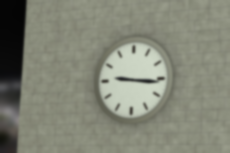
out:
9 h 16 min
